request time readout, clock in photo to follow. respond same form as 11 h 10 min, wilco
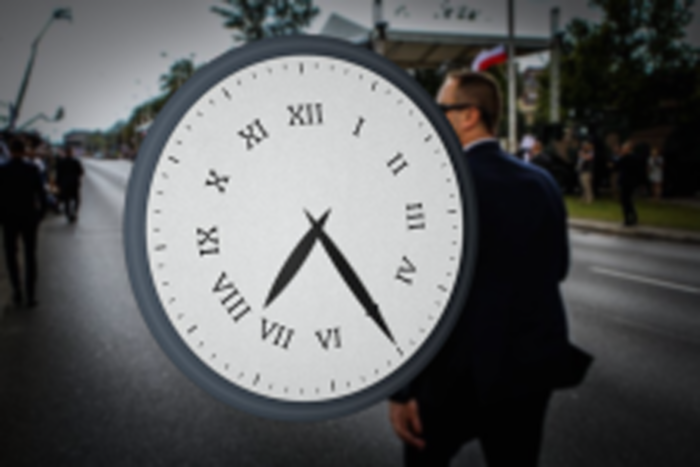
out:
7 h 25 min
